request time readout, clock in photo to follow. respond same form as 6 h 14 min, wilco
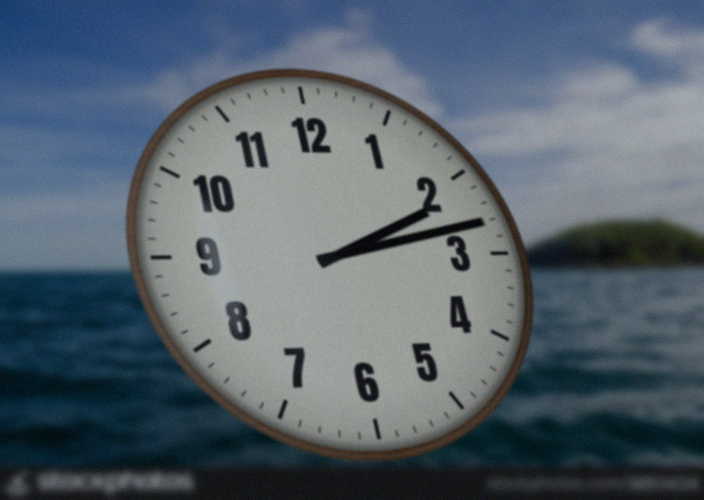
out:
2 h 13 min
